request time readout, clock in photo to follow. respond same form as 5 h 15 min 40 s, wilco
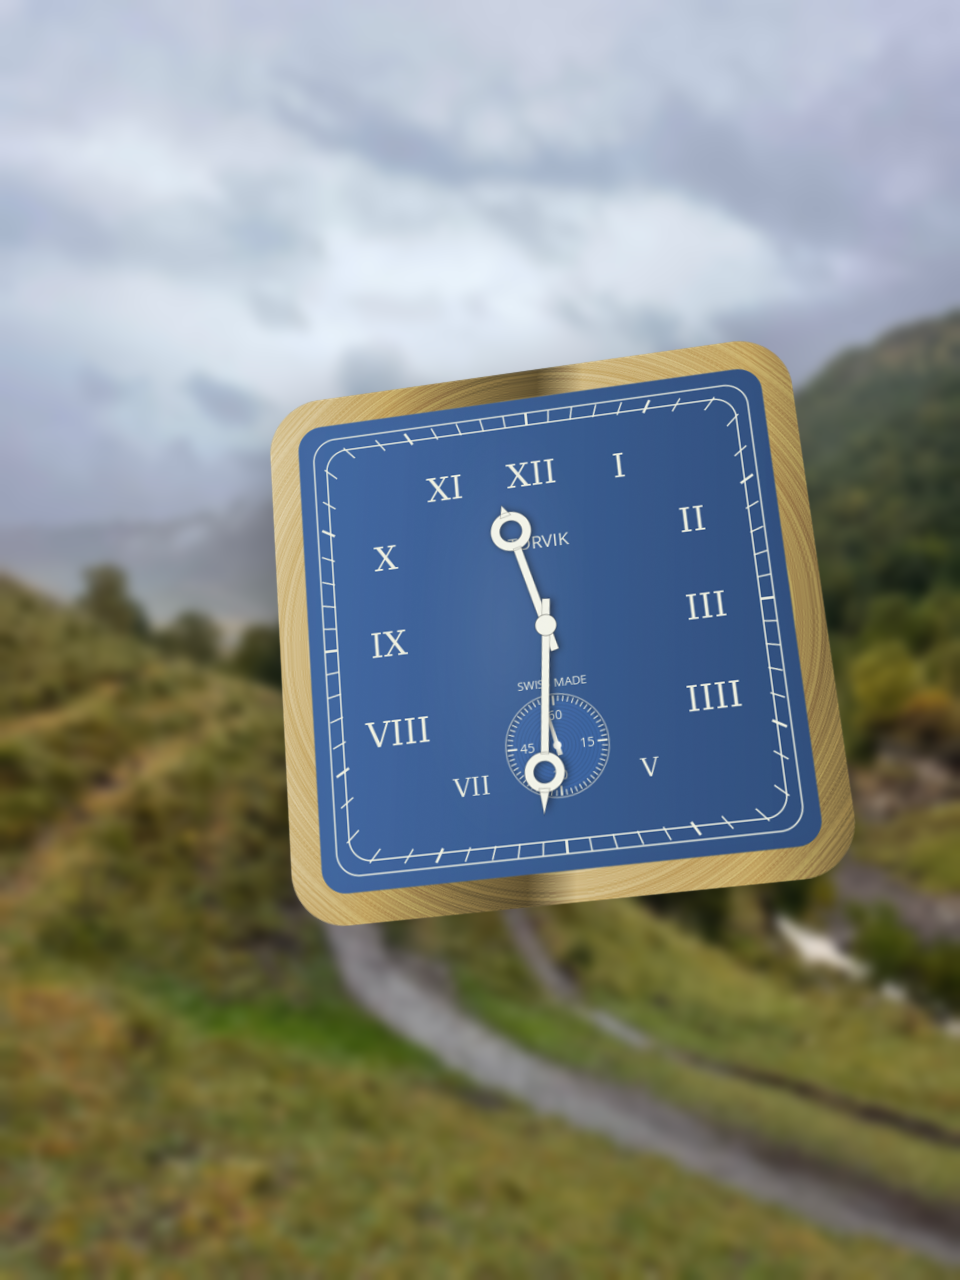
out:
11 h 30 min 58 s
